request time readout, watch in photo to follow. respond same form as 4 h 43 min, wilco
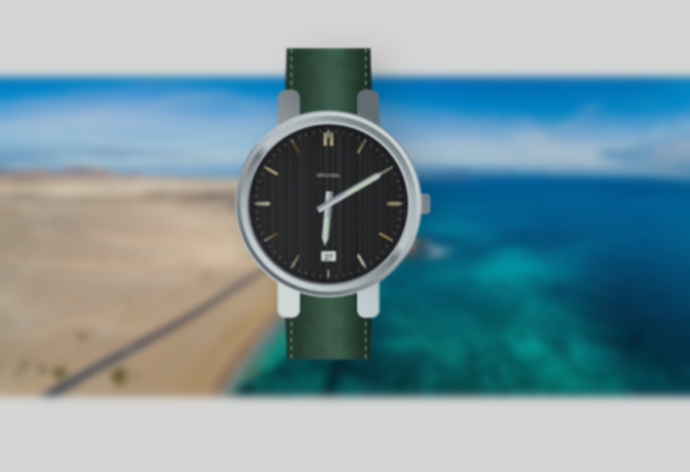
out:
6 h 10 min
